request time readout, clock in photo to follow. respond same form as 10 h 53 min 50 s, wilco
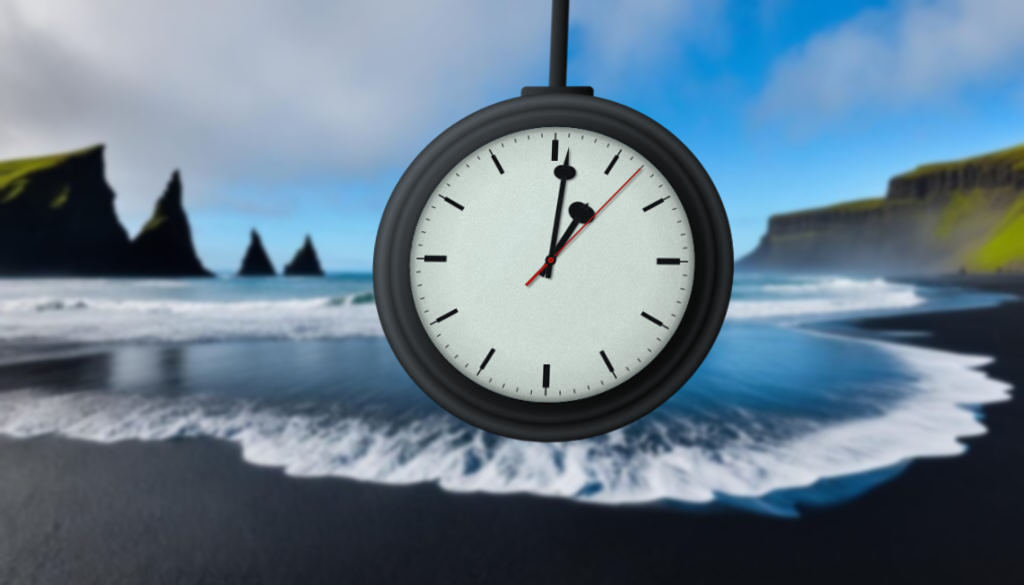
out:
1 h 01 min 07 s
